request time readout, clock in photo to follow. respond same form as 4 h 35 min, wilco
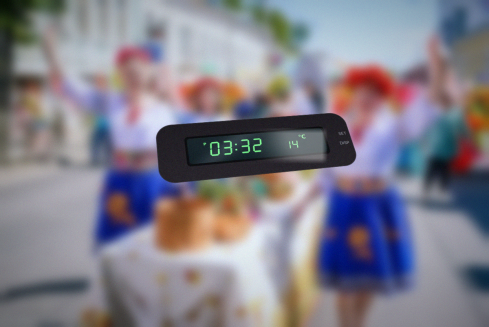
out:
3 h 32 min
